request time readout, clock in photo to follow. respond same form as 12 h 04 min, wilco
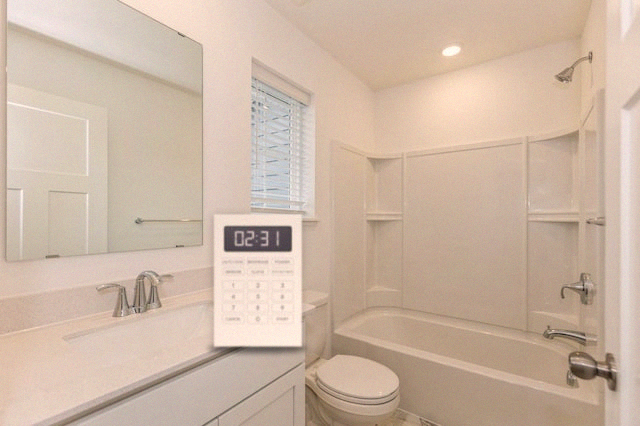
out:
2 h 31 min
